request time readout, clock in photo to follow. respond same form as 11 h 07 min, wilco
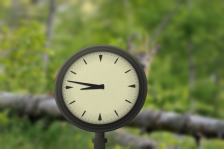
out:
8 h 47 min
